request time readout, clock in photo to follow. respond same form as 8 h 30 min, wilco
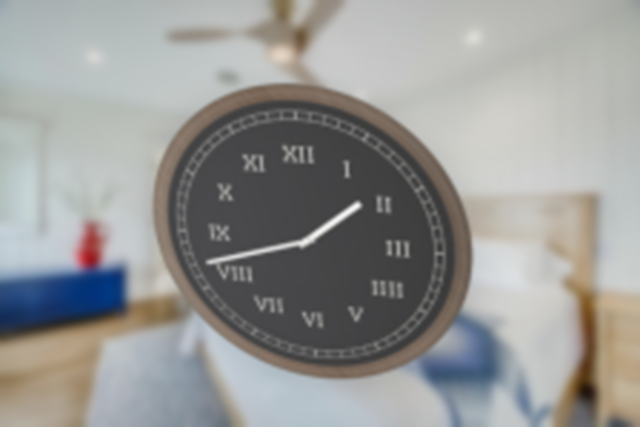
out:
1 h 42 min
